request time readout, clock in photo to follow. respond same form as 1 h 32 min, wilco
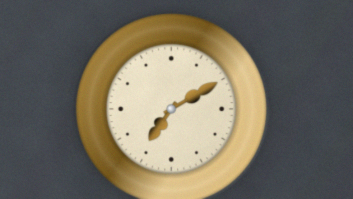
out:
7 h 10 min
